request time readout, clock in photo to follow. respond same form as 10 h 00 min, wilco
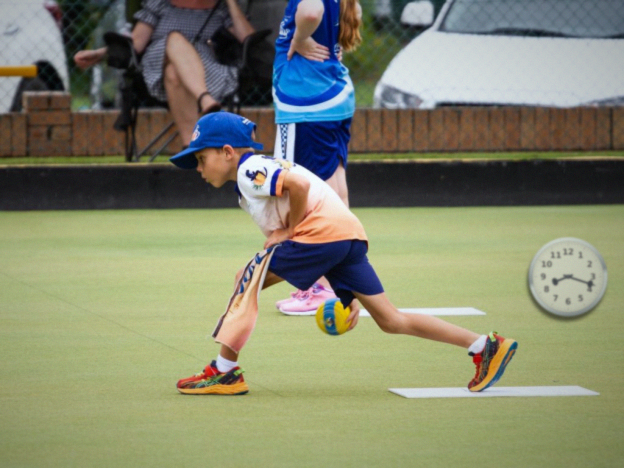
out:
8 h 18 min
